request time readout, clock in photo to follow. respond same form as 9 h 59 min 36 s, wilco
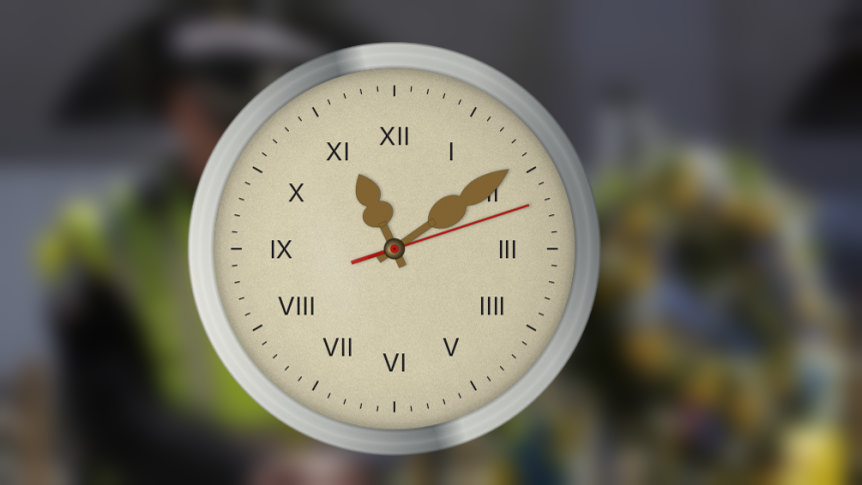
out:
11 h 09 min 12 s
